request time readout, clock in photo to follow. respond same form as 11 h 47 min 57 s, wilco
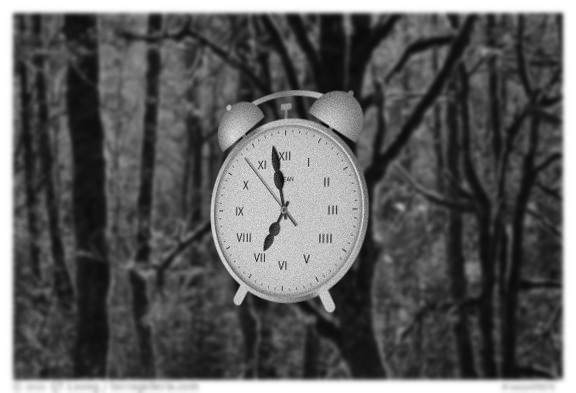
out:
6 h 57 min 53 s
